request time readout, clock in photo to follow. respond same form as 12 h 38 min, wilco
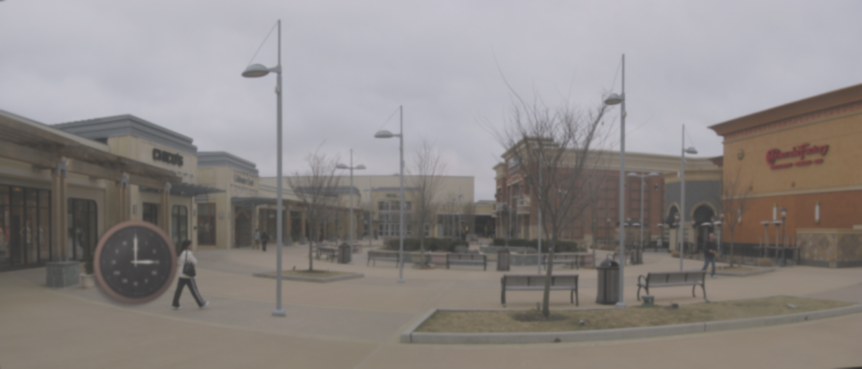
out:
3 h 00 min
